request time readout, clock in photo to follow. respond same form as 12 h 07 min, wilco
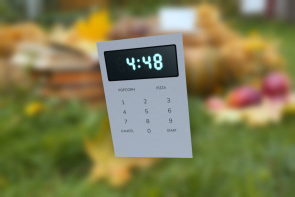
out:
4 h 48 min
